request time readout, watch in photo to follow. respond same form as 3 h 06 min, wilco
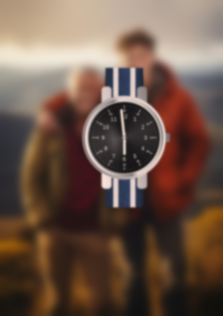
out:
5 h 59 min
